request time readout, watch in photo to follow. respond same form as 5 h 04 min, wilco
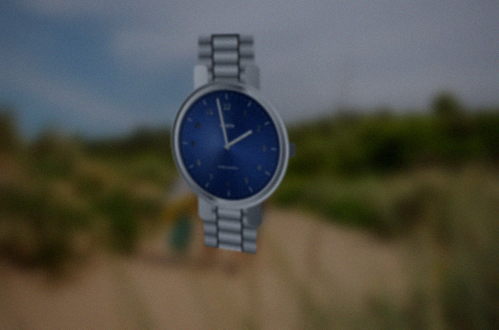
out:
1 h 58 min
